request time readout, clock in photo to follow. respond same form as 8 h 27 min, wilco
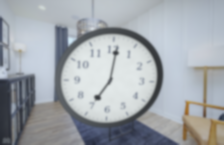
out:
7 h 01 min
